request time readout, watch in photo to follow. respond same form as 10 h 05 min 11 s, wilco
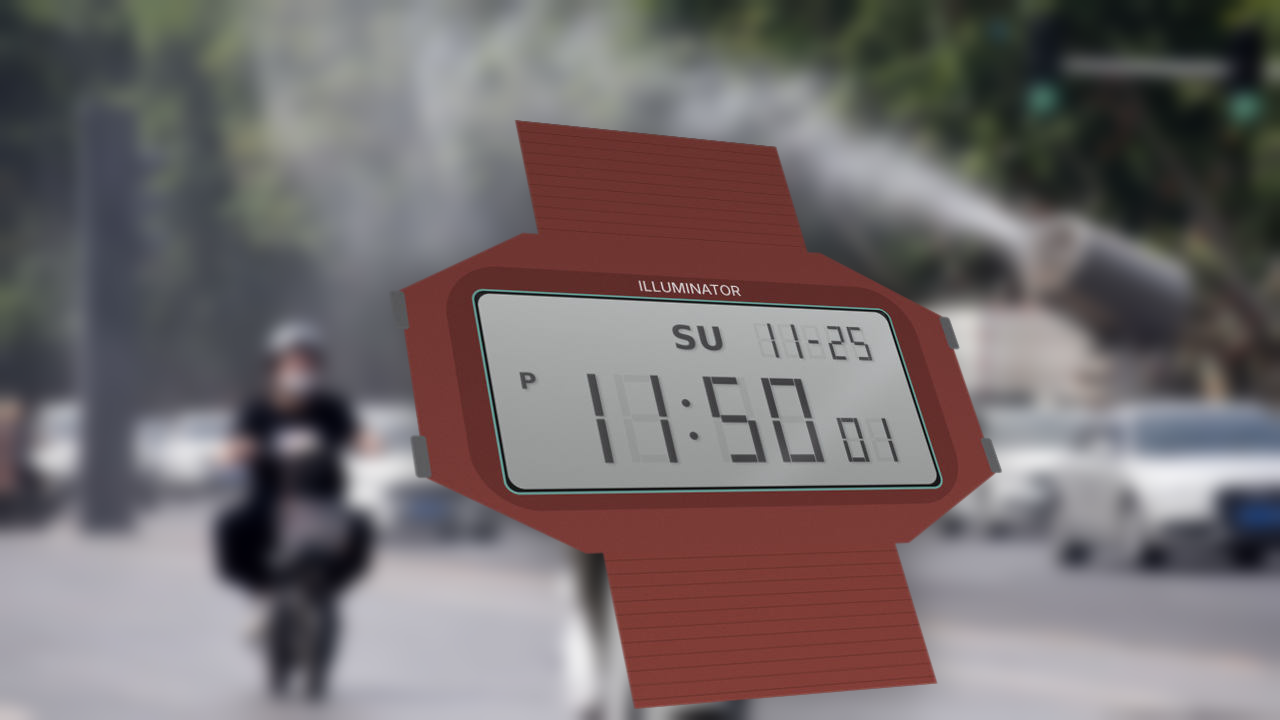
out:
11 h 50 min 01 s
